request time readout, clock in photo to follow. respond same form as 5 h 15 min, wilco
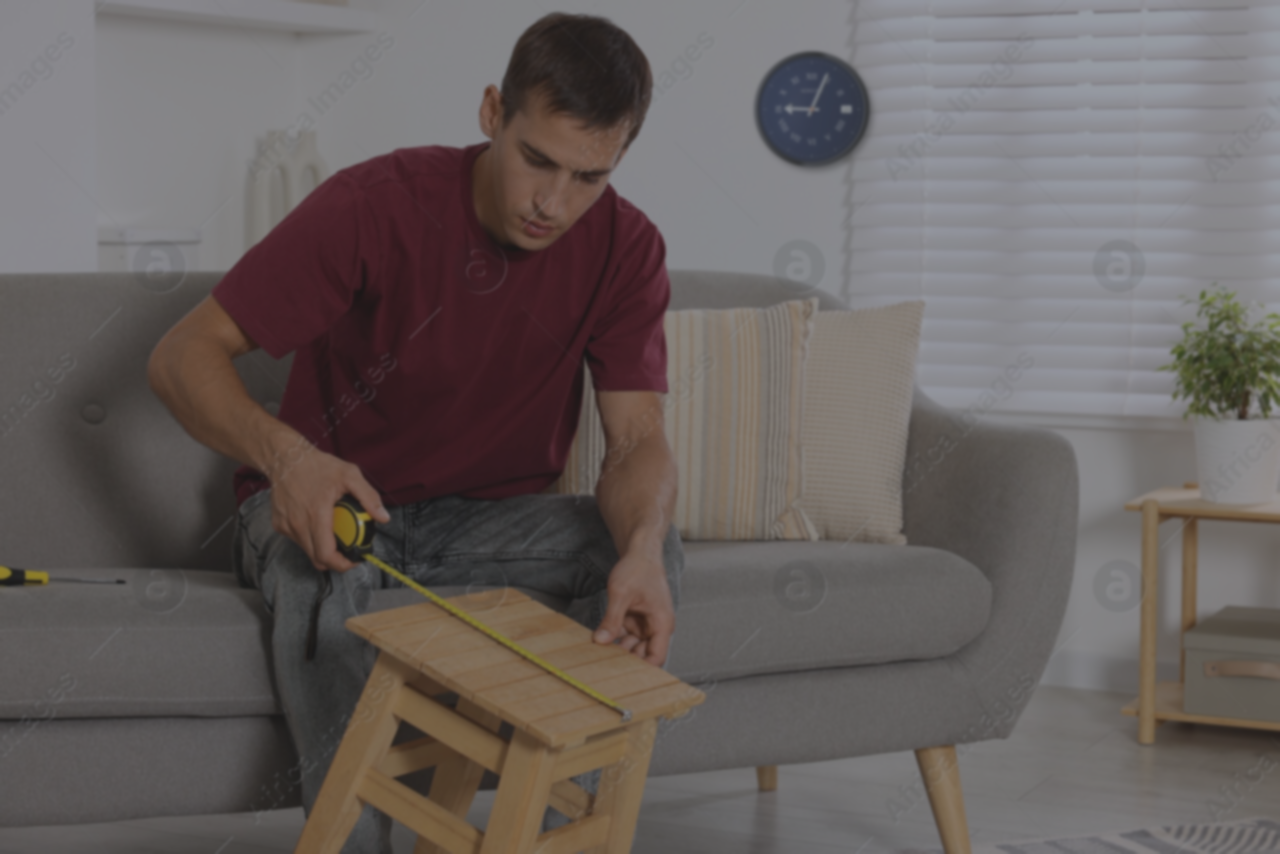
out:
9 h 04 min
